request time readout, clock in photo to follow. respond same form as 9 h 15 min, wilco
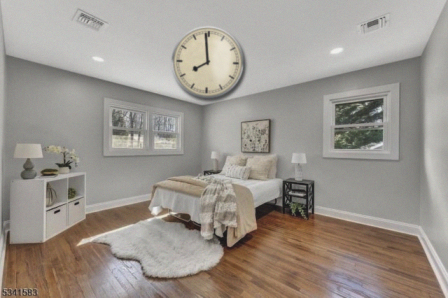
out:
7 h 59 min
